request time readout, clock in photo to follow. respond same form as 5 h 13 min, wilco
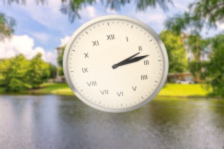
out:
2 h 13 min
